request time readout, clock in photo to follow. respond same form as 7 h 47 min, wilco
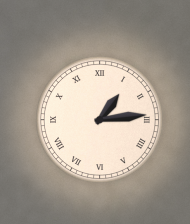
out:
1 h 14 min
